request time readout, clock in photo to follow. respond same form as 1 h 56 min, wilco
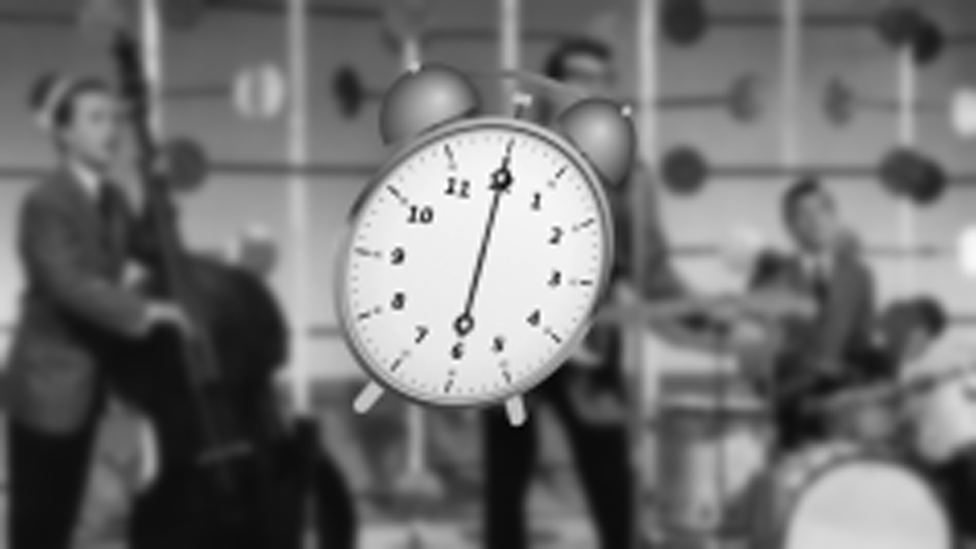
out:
6 h 00 min
